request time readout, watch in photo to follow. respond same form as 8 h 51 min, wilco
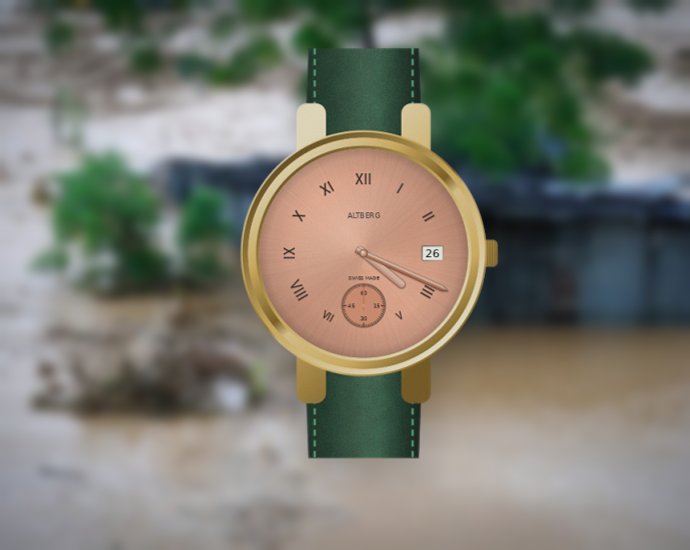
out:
4 h 19 min
